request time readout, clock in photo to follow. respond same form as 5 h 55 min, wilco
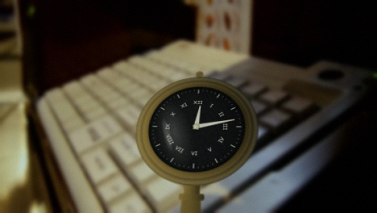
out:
12 h 13 min
